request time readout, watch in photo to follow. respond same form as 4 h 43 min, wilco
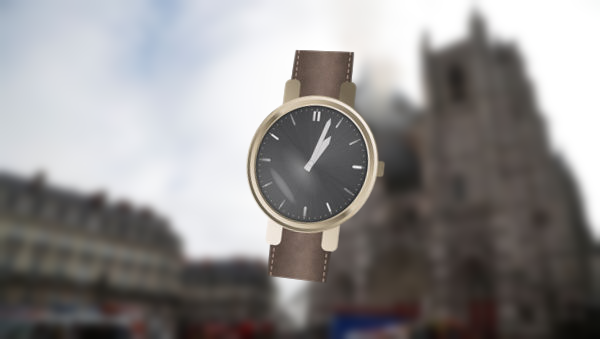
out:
1 h 03 min
